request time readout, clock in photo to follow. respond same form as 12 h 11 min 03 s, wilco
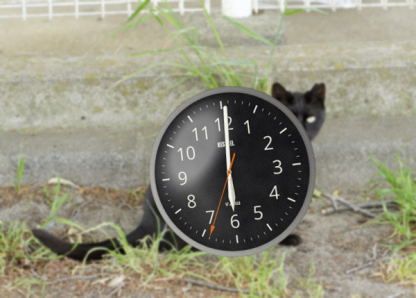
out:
6 h 00 min 34 s
